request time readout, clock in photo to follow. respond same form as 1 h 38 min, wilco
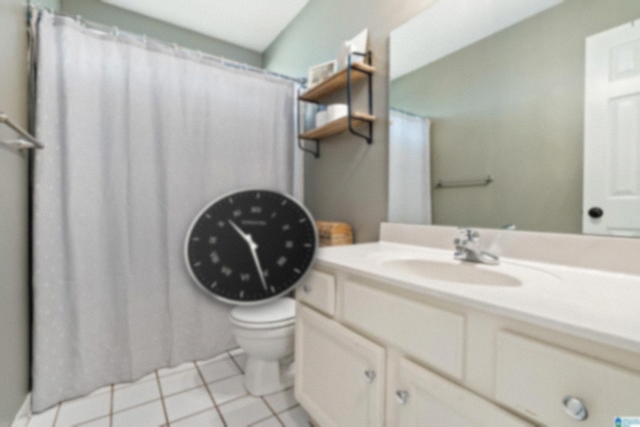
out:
10 h 26 min
